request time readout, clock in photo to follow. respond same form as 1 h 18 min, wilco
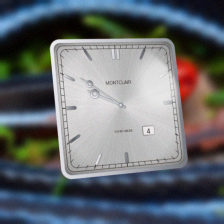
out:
9 h 51 min
